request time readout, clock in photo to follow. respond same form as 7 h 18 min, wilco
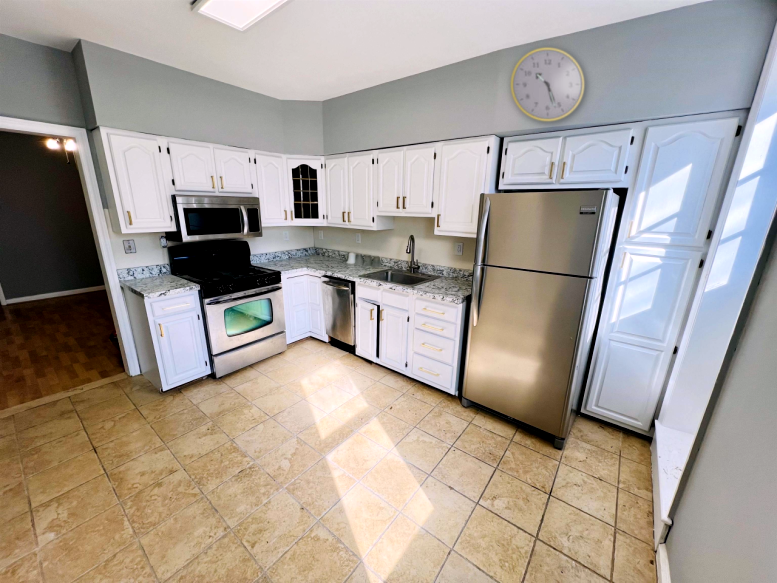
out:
10 h 27 min
